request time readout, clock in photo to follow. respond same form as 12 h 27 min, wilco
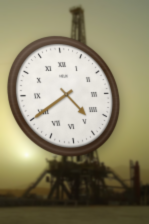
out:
4 h 40 min
